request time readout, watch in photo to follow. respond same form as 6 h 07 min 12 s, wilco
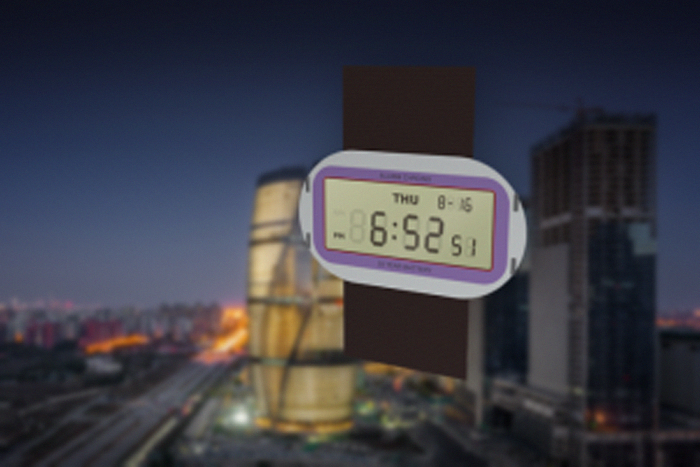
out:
6 h 52 min 51 s
